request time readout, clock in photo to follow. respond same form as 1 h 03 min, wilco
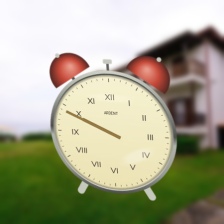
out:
9 h 49 min
